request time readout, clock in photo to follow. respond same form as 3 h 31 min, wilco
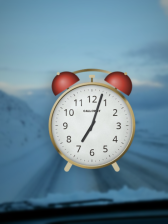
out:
7 h 03 min
